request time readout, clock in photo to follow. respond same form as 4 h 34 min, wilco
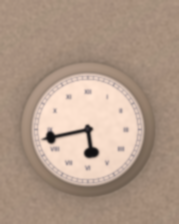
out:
5 h 43 min
